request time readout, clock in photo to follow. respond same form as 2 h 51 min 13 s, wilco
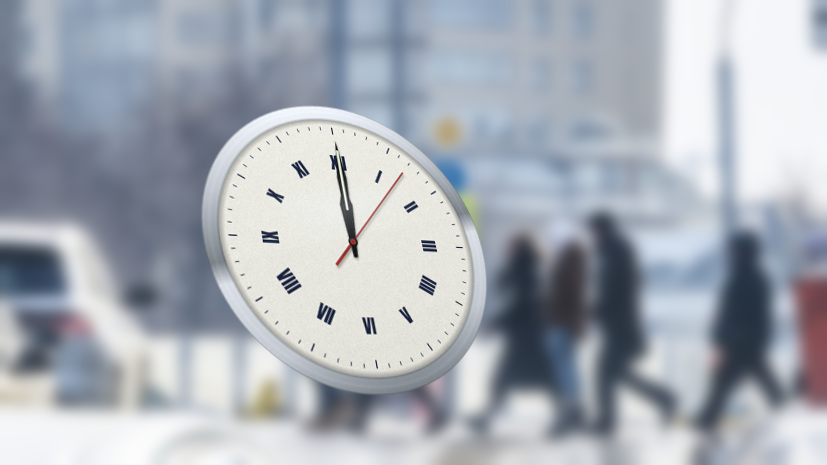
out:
12 h 00 min 07 s
